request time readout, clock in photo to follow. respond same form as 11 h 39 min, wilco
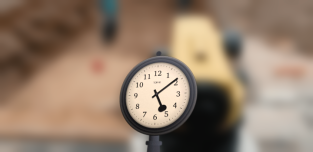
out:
5 h 09 min
